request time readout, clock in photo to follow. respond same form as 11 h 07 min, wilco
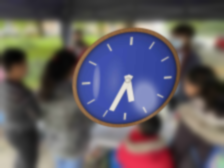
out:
5 h 34 min
